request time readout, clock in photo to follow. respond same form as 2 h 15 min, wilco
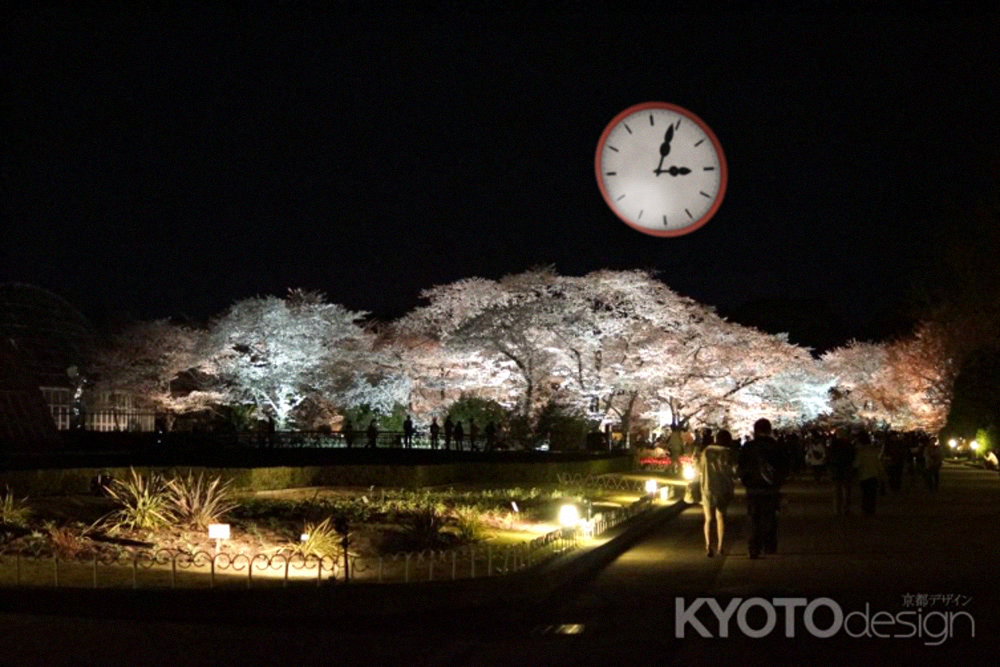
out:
3 h 04 min
